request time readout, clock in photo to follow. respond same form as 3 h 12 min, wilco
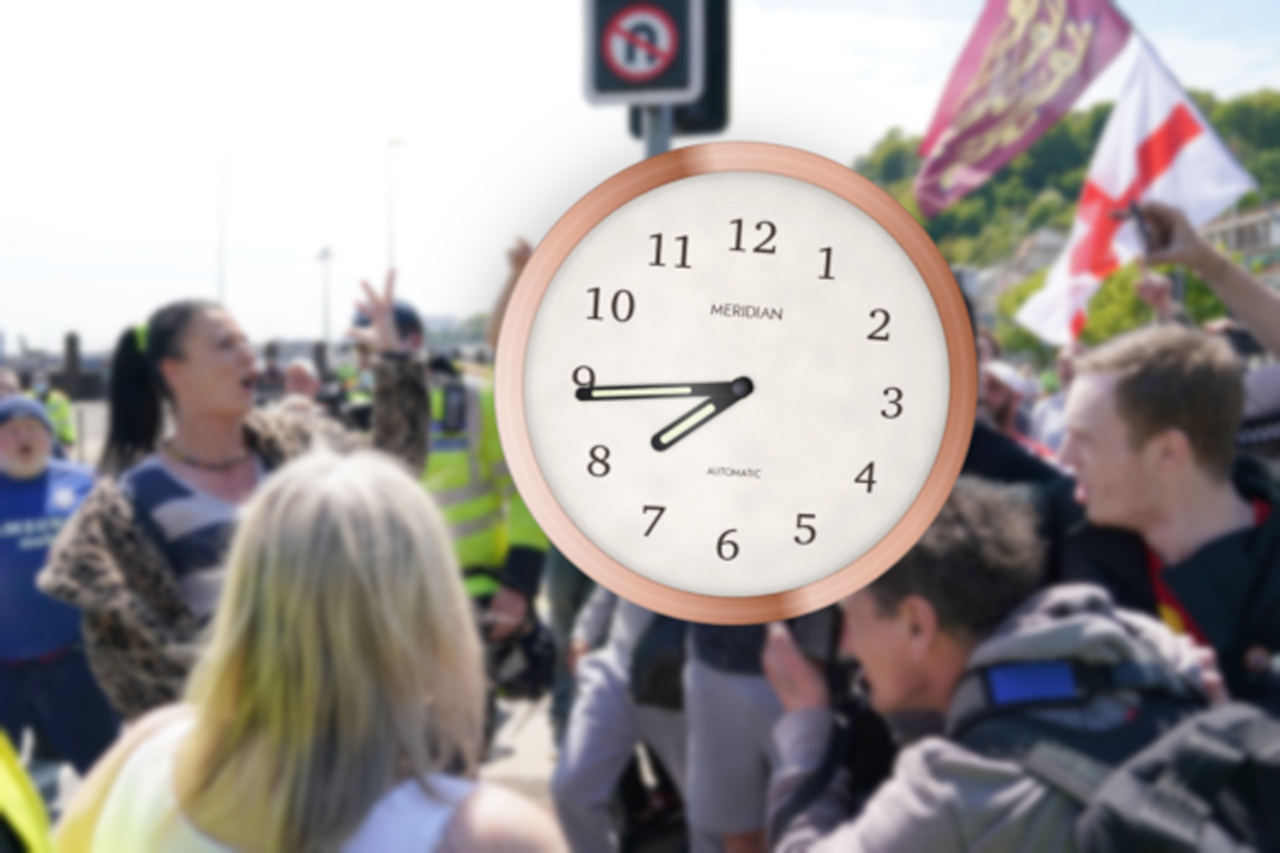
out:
7 h 44 min
